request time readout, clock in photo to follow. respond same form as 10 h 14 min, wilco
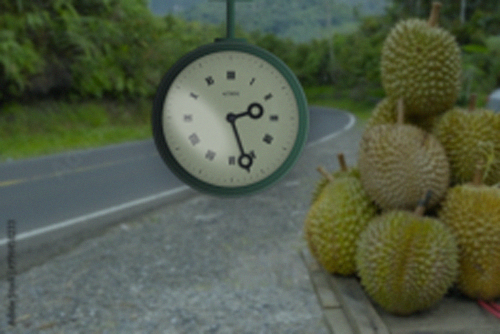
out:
2 h 27 min
